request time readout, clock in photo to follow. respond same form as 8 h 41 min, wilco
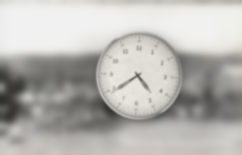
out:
4 h 39 min
